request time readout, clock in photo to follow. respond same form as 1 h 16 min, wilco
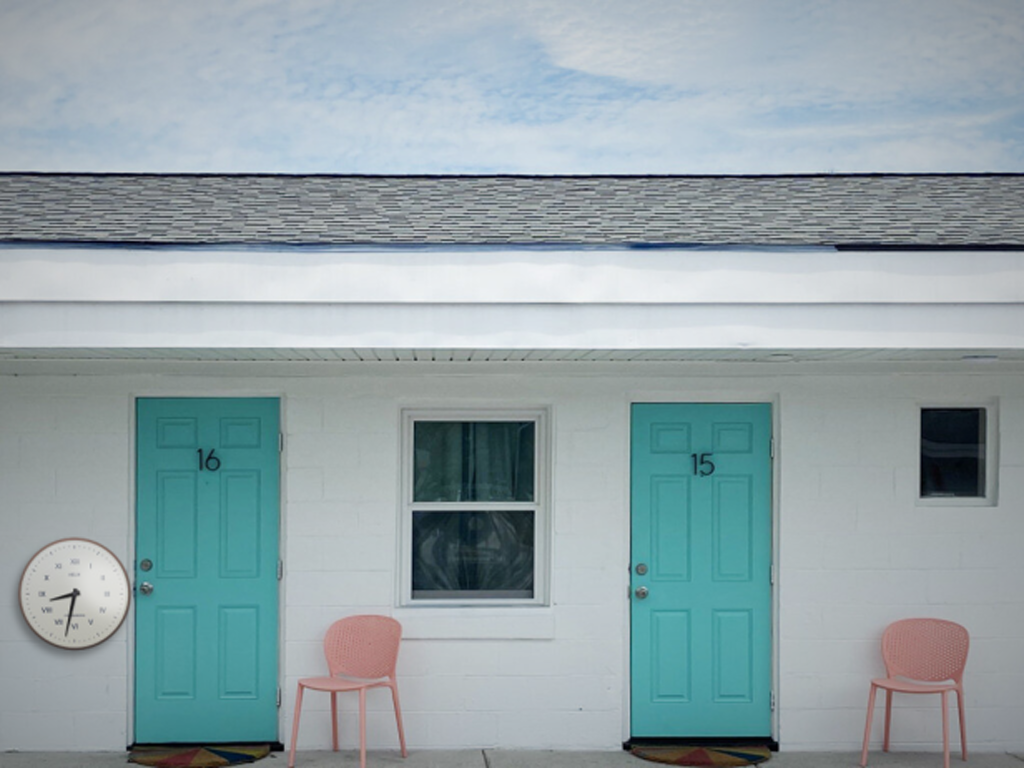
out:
8 h 32 min
